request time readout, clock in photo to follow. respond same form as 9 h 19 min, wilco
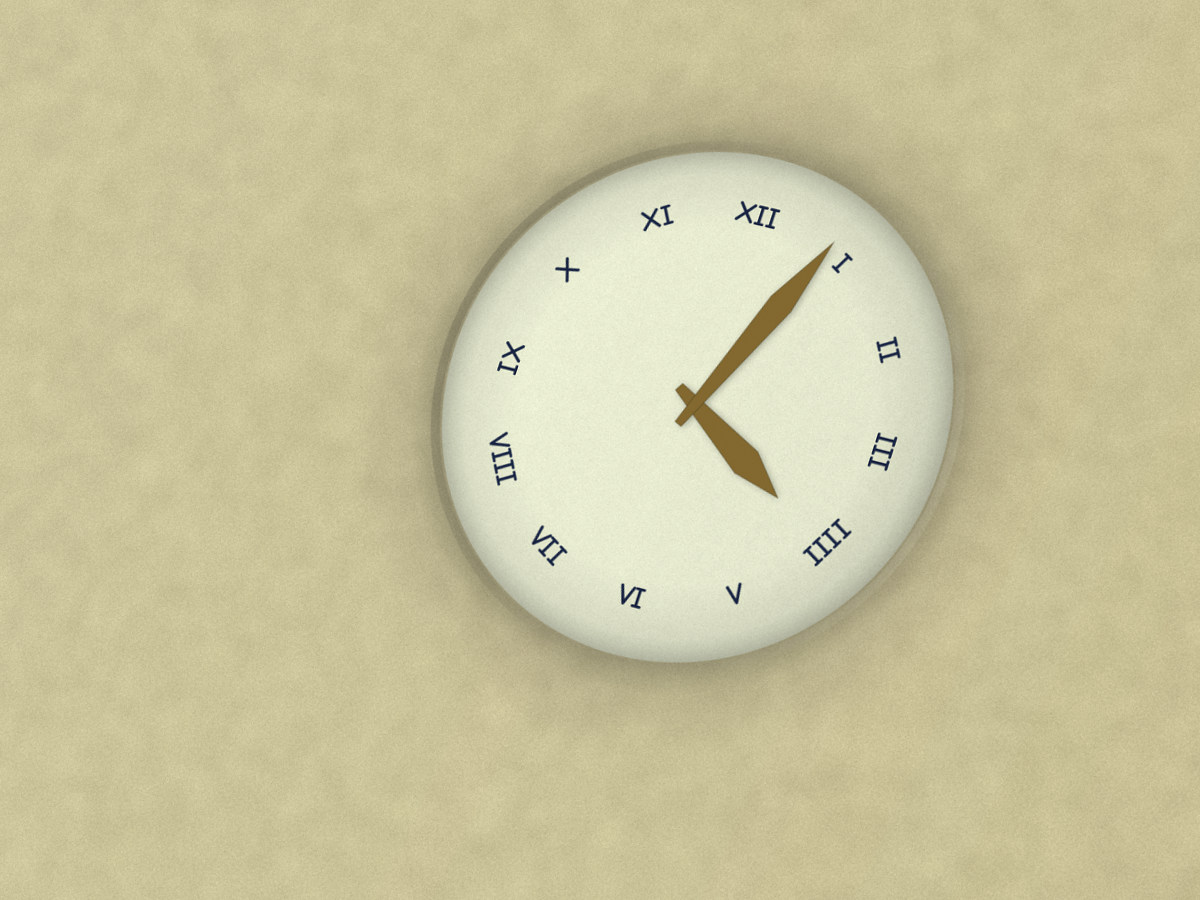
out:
4 h 04 min
